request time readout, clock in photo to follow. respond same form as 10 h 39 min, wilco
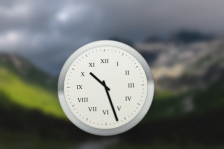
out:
10 h 27 min
